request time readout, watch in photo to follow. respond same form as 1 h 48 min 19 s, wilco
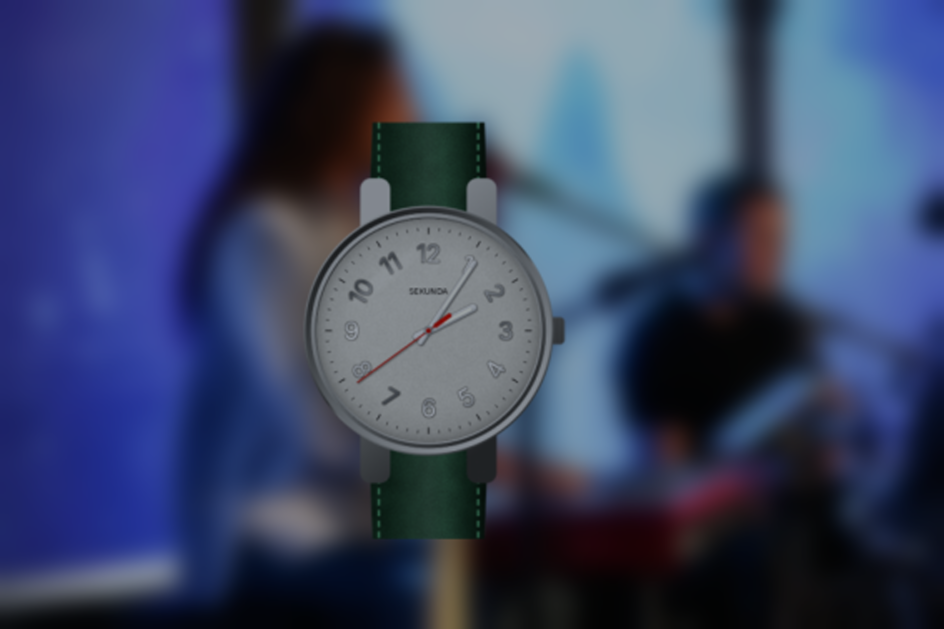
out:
2 h 05 min 39 s
